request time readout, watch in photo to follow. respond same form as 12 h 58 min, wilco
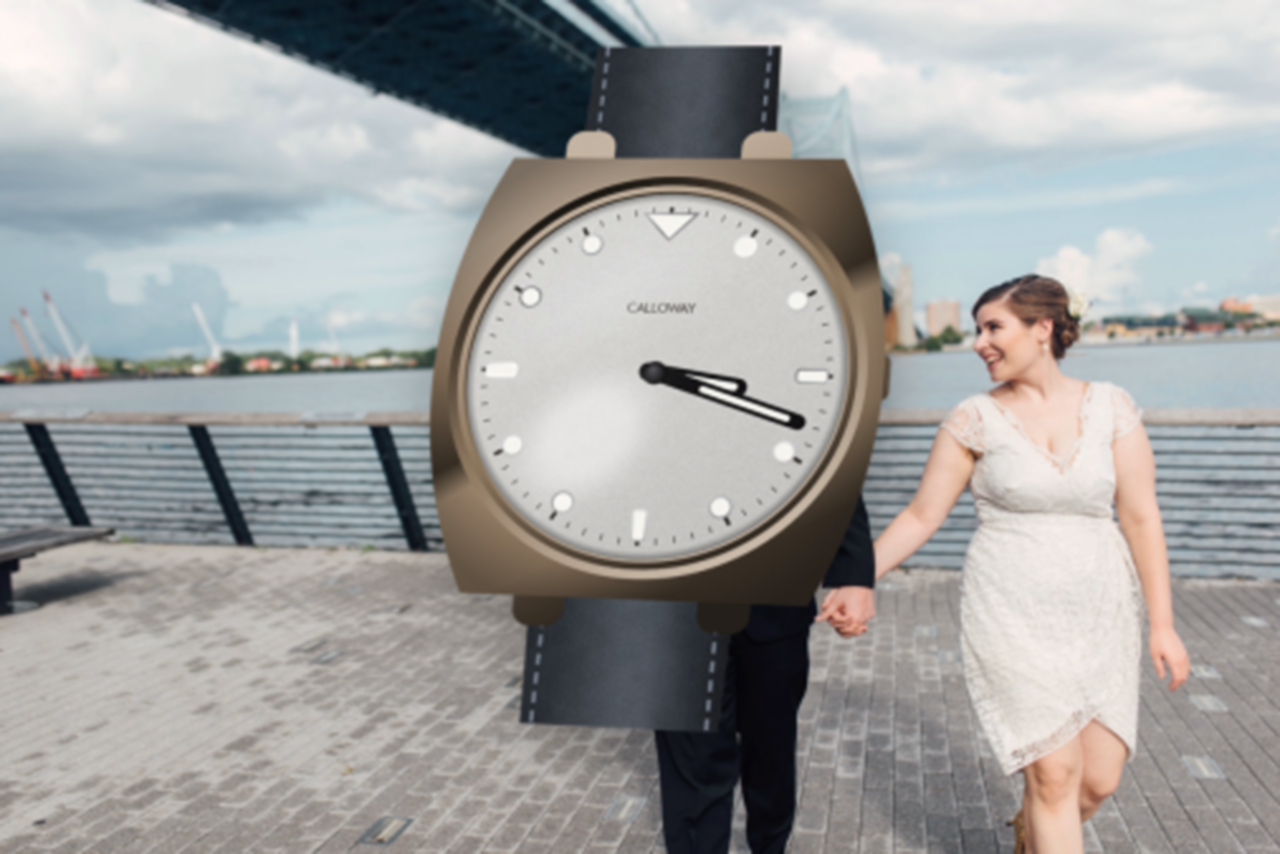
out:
3 h 18 min
